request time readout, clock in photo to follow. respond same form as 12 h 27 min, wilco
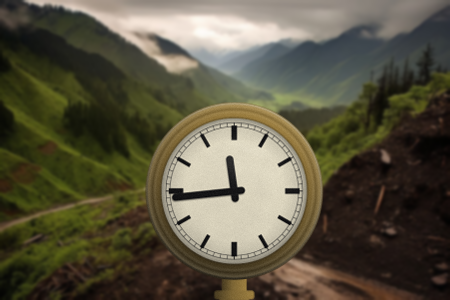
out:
11 h 44 min
